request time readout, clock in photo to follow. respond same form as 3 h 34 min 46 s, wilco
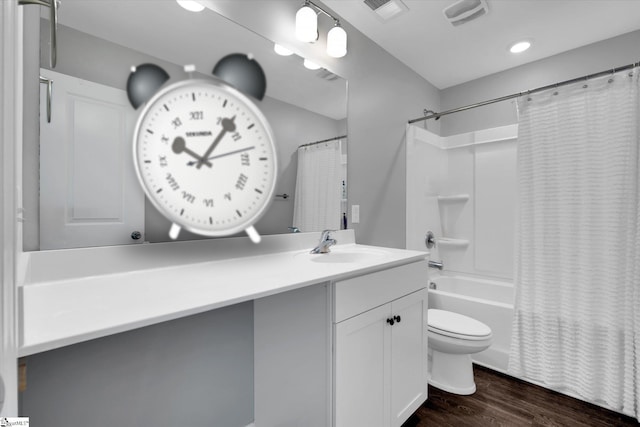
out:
10 h 07 min 13 s
